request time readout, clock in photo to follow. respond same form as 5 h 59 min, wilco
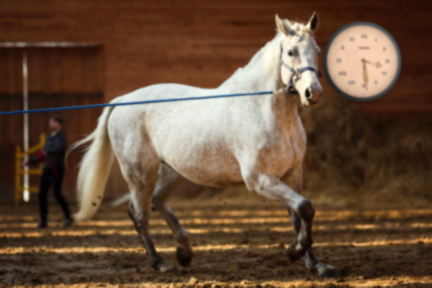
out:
3 h 29 min
